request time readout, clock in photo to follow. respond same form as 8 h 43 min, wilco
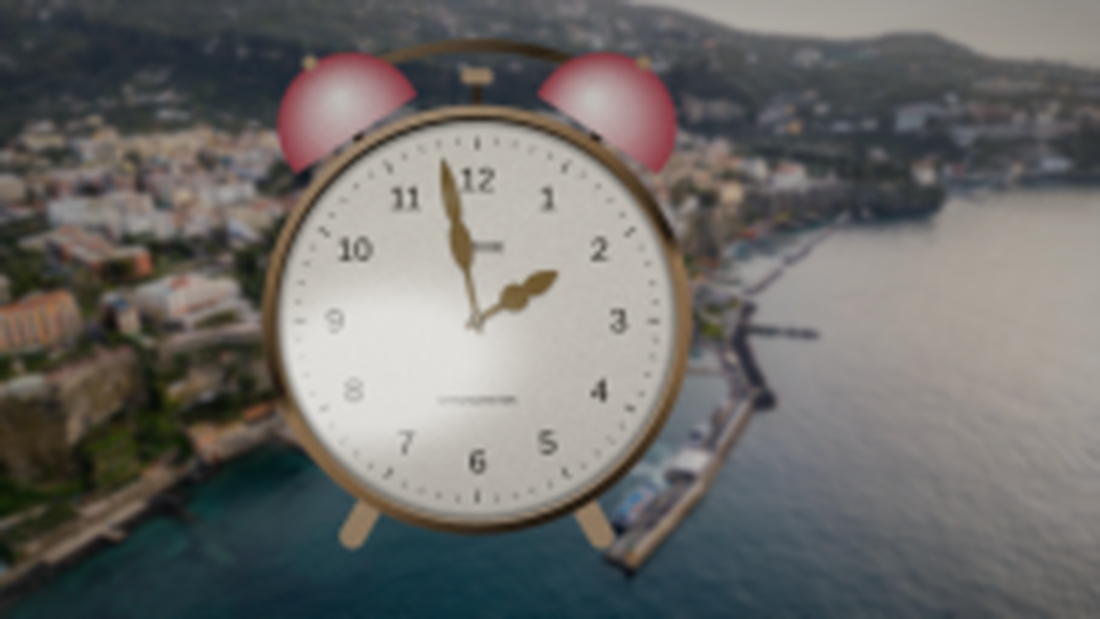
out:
1 h 58 min
